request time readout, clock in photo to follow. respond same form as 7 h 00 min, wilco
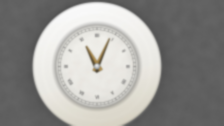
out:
11 h 04 min
